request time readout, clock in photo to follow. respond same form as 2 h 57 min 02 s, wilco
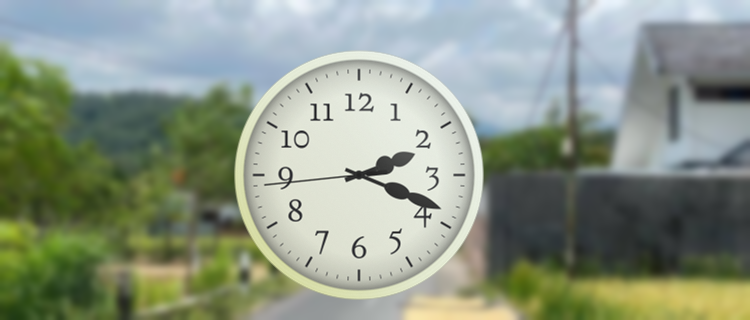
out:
2 h 18 min 44 s
